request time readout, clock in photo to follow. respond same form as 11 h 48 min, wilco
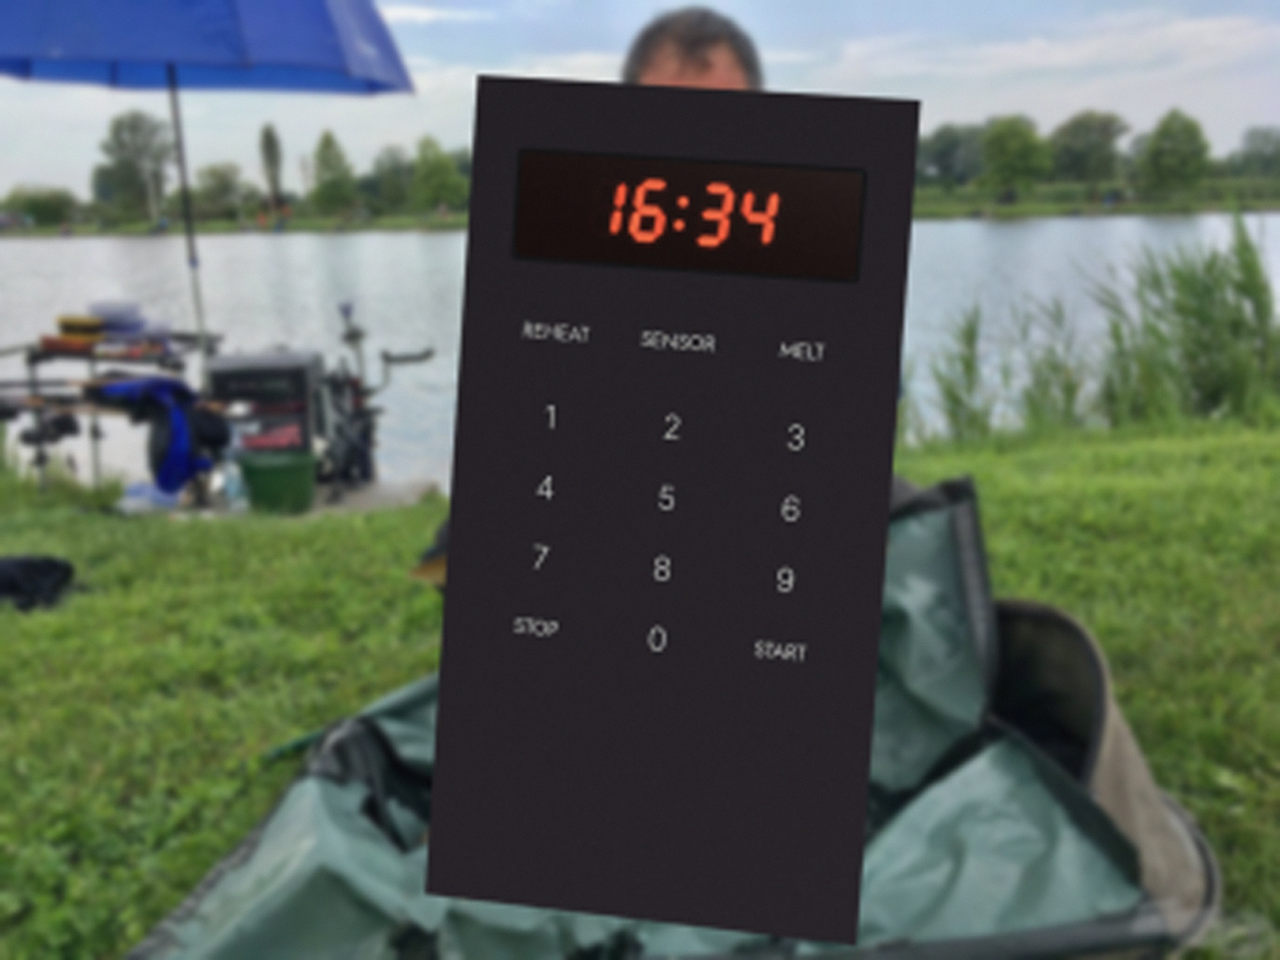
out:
16 h 34 min
